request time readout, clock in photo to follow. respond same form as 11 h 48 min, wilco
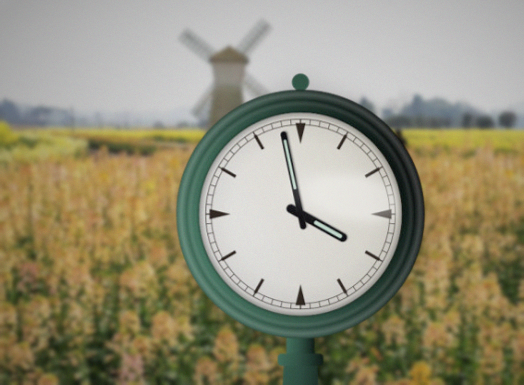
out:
3 h 58 min
